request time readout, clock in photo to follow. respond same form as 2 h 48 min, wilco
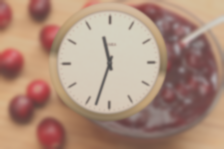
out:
11 h 33 min
